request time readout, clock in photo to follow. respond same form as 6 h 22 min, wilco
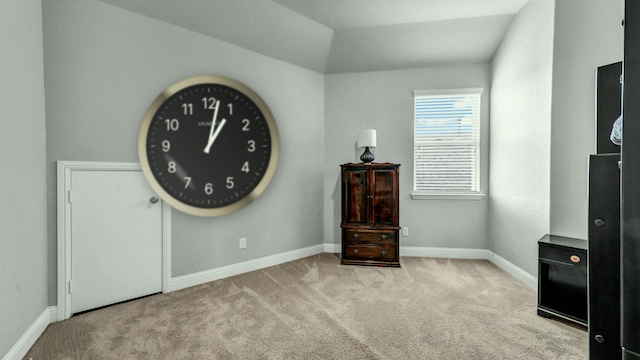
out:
1 h 02 min
